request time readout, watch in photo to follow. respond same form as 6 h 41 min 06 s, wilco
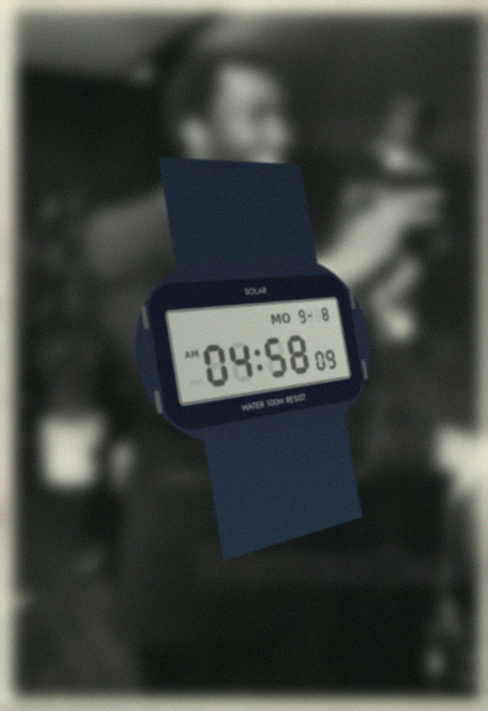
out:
4 h 58 min 09 s
